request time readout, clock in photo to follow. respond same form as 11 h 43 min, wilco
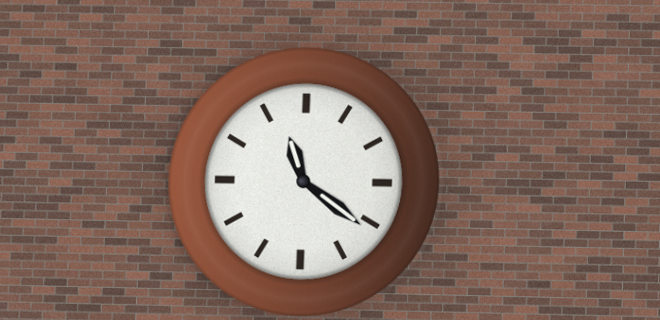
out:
11 h 21 min
